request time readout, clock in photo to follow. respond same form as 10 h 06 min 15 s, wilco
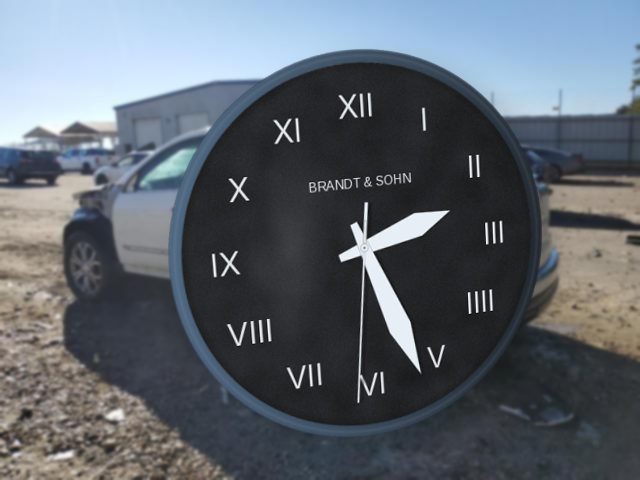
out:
2 h 26 min 31 s
